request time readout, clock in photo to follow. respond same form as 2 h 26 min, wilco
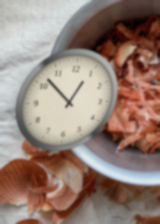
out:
12 h 52 min
